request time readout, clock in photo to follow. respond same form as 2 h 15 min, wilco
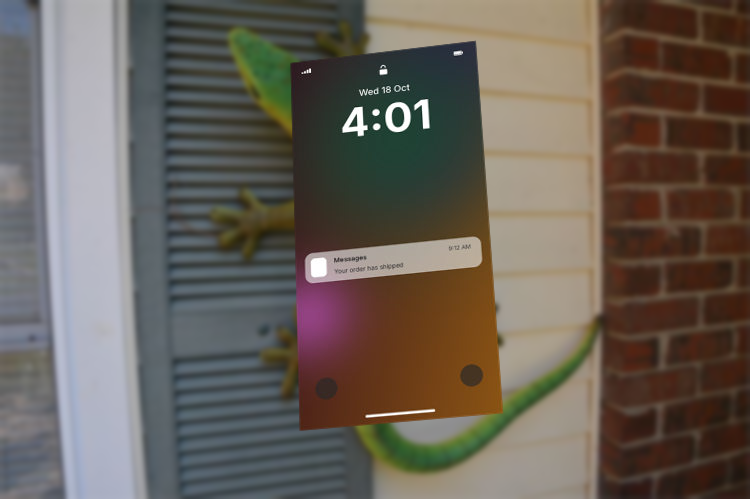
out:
4 h 01 min
